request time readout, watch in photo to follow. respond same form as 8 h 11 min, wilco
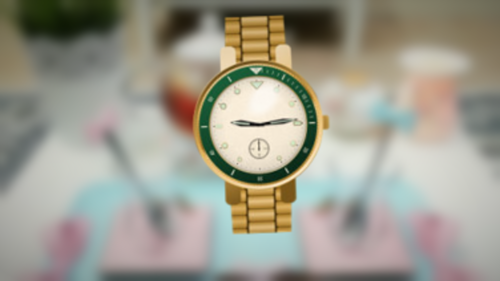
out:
9 h 14 min
